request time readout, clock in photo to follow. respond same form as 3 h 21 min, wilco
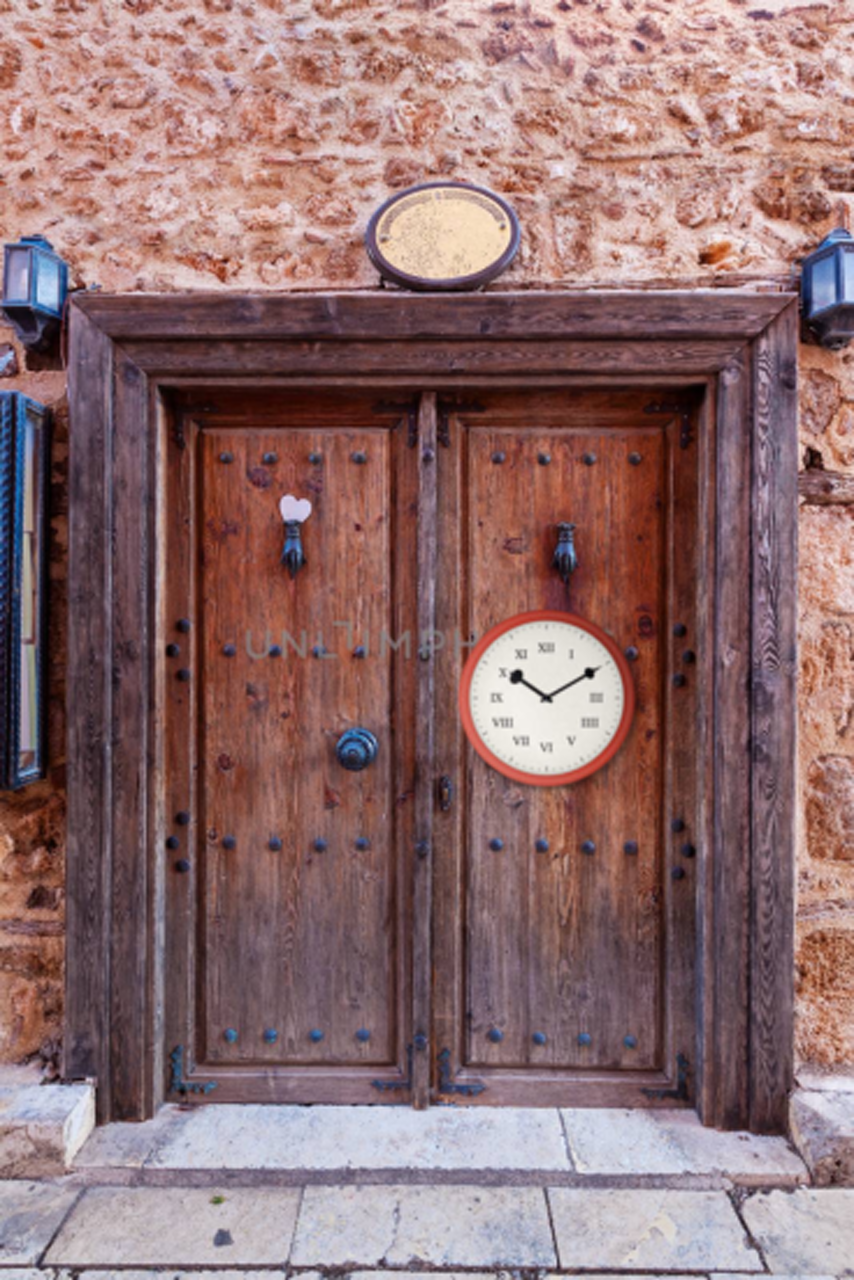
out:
10 h 10 min
